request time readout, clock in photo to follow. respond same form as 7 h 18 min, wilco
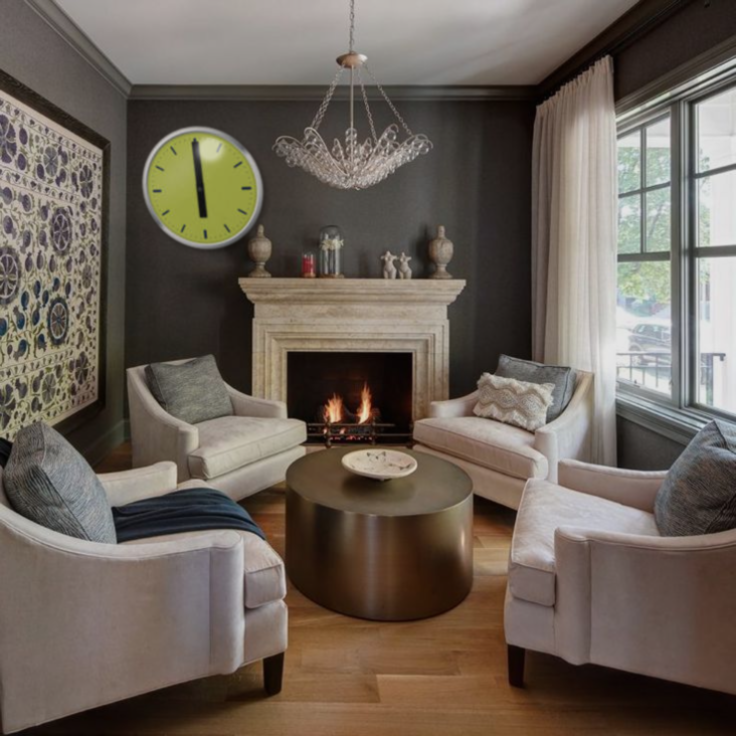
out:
6 h 00 min
